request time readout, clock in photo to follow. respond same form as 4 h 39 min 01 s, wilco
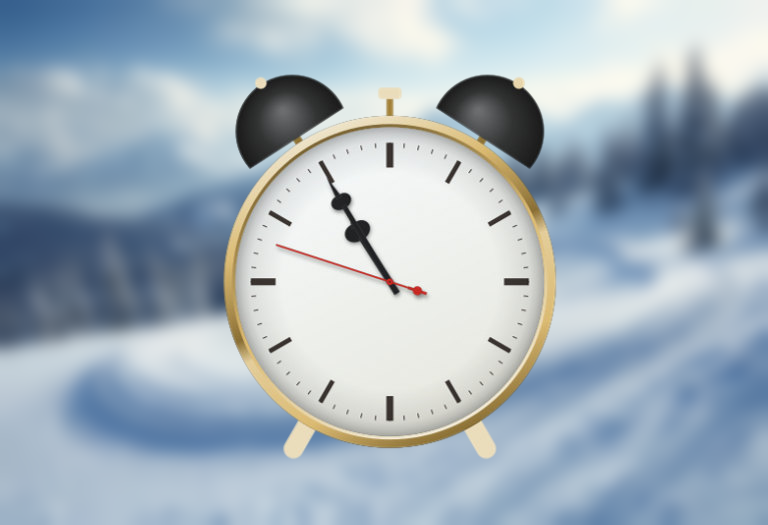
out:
10 h 54 min 48 s
